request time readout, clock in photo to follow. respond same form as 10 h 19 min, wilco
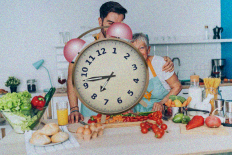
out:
7 h 47 min
